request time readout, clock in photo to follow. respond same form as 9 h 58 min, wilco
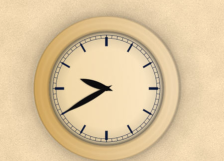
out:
9 h 40 min
